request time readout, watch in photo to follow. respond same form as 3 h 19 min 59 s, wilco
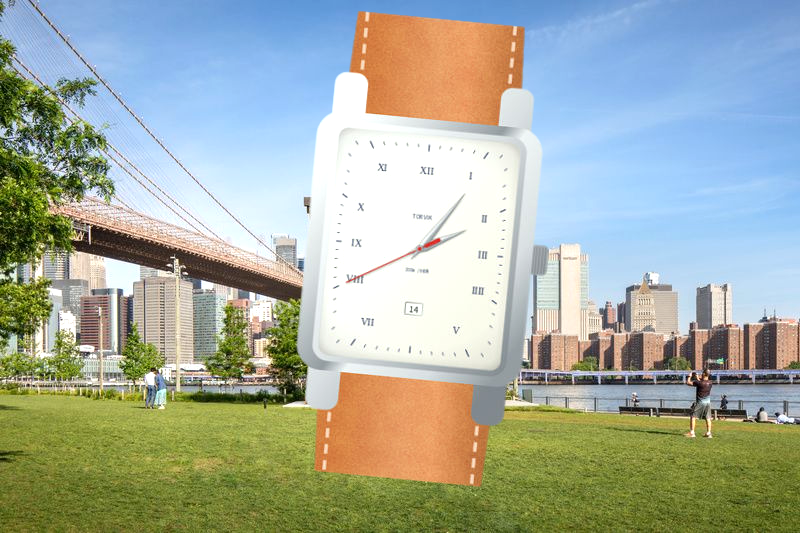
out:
2 h 05 min 40 s
